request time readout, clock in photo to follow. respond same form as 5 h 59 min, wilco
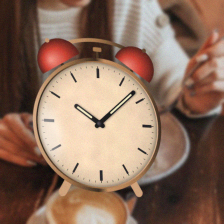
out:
10 h 08 min
